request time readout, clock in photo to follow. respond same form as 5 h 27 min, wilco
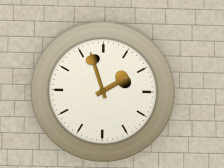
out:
1 h 57 min
